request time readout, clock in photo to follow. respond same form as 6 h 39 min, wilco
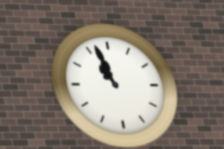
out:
10 h 57 min
